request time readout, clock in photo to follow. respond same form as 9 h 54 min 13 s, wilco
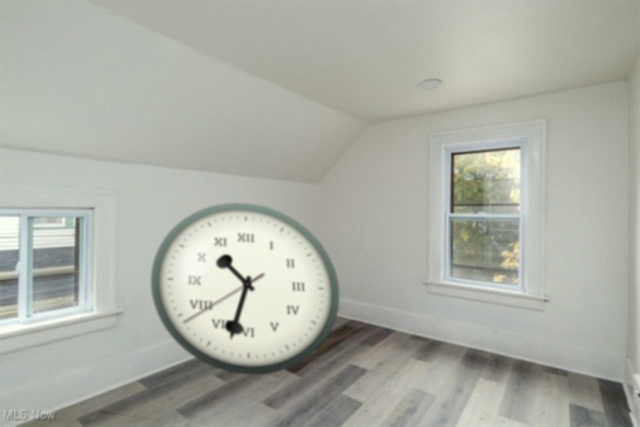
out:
10 h 32 min 39 s
